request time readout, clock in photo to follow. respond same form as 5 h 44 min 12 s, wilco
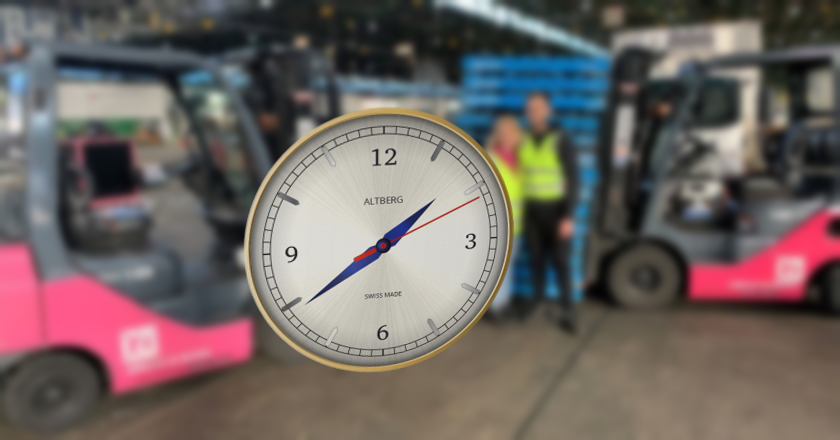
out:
1 h 39 min 11 s
